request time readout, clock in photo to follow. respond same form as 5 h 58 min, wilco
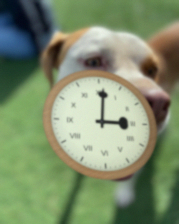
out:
3 h 01 min
